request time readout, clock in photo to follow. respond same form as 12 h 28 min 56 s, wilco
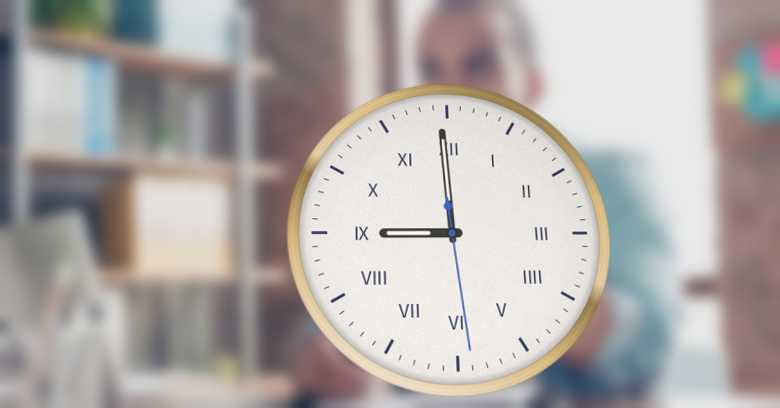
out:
8 h 59 min 29 s
